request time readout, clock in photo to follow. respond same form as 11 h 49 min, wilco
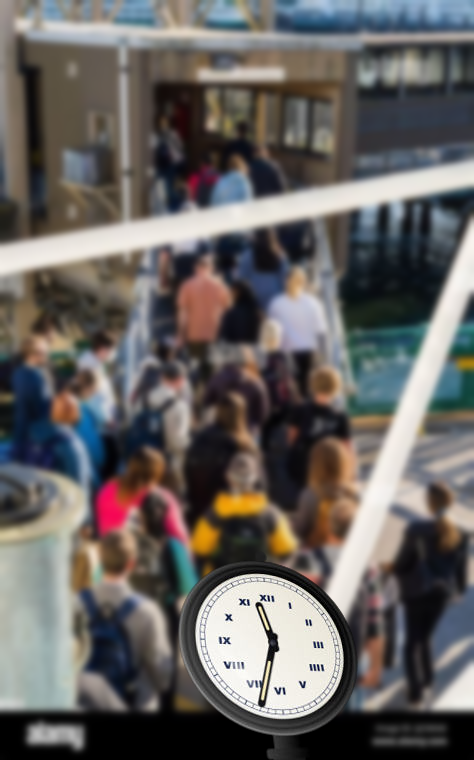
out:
11 h 33 min
